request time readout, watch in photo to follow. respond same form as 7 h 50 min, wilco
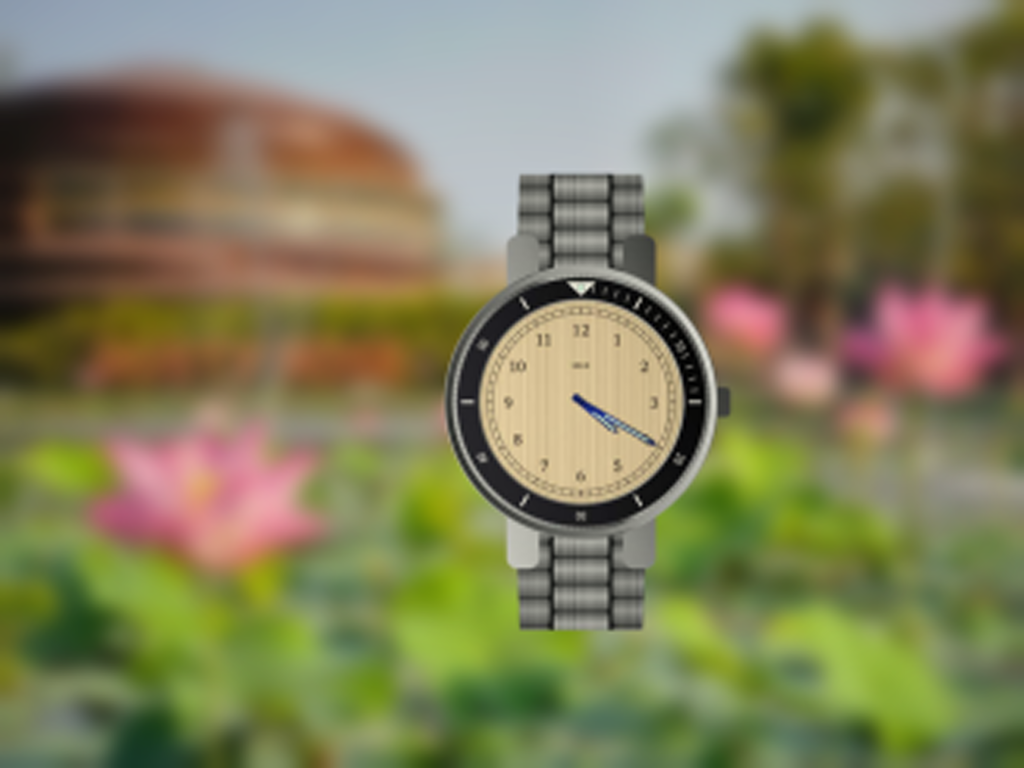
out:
4 h 20 min
